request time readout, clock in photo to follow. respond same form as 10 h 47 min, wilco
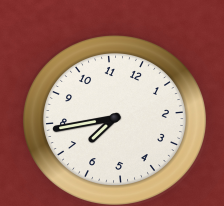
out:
6 h 39 min
